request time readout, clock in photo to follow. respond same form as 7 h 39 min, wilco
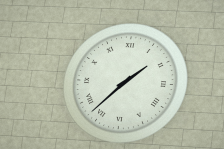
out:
1 h 37 min
